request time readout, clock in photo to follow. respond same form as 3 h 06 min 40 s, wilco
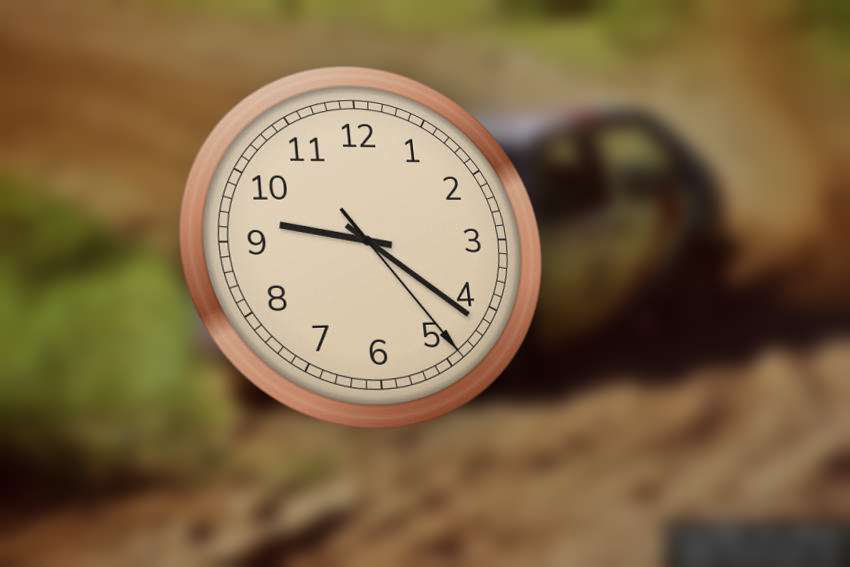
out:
9 h 21 min 24 s
